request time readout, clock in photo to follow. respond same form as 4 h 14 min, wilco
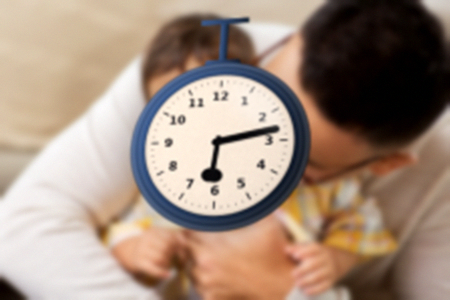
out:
6 h 13 min
